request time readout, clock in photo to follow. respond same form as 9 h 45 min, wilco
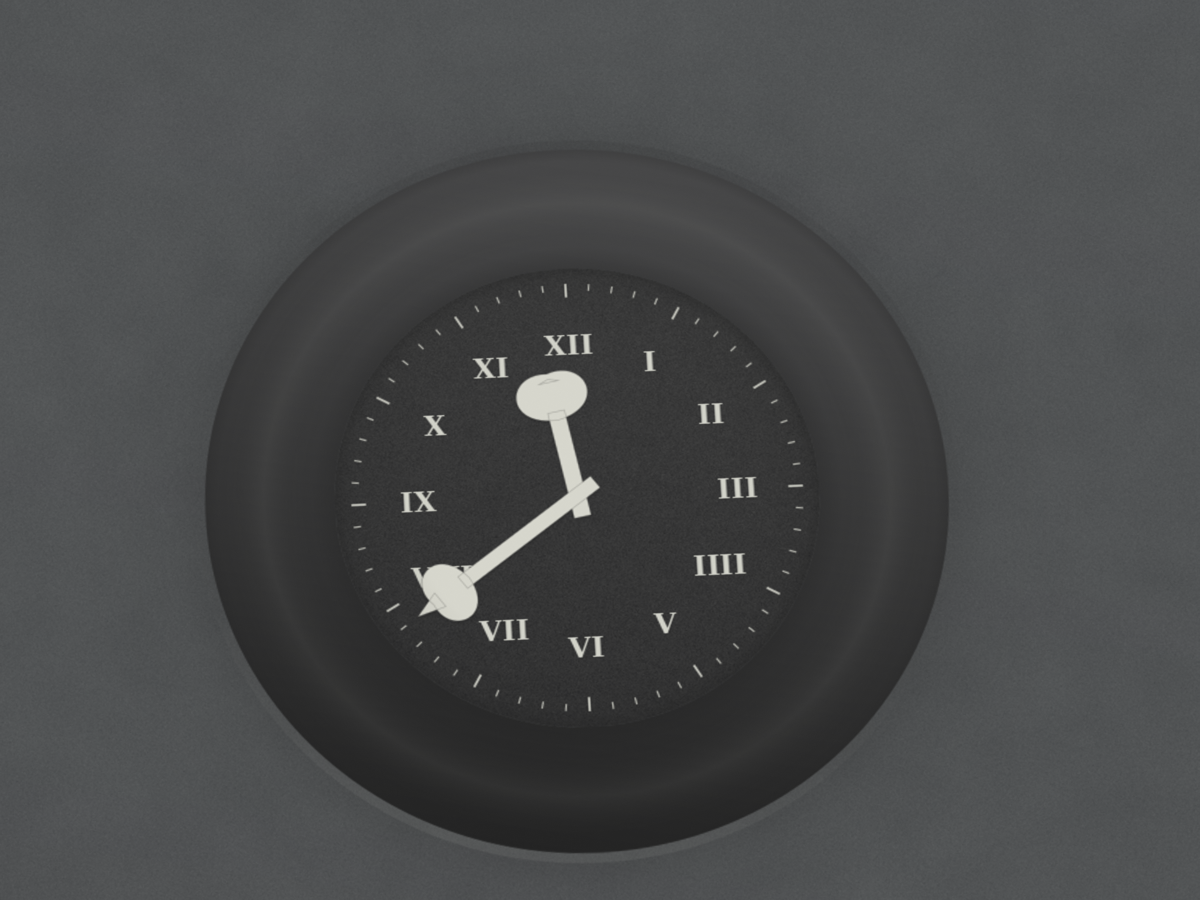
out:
11 h 39 min
